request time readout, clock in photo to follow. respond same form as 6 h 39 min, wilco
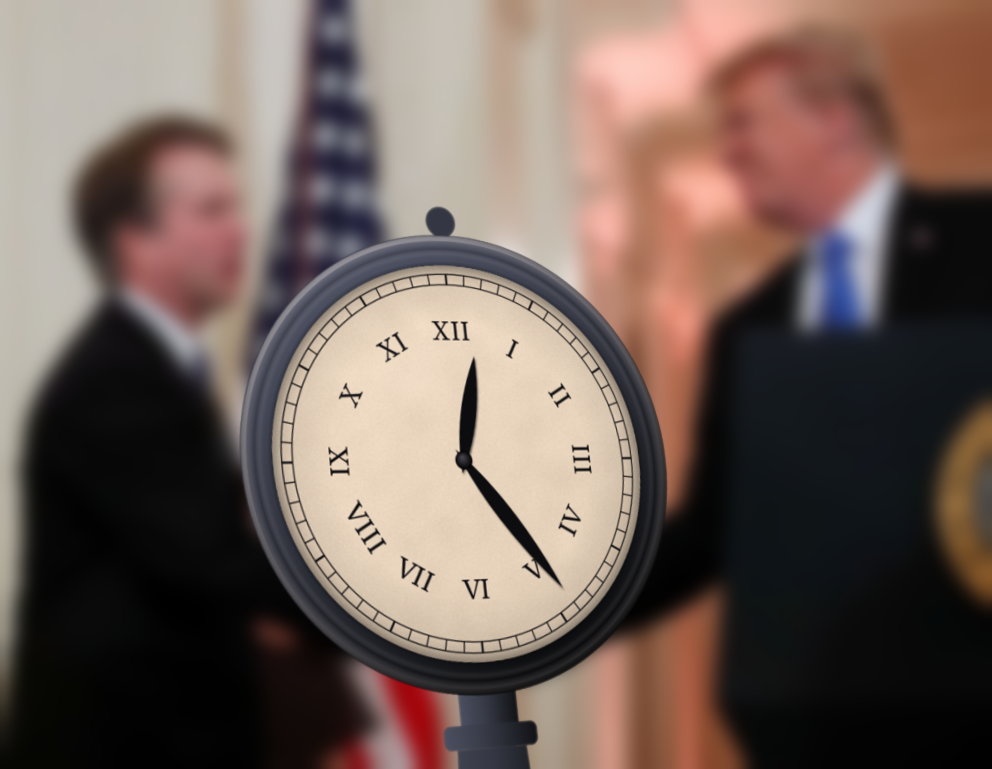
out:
12 h 24 min
